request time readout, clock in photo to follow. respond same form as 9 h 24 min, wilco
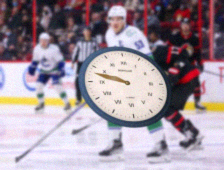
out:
9 h 48 min
